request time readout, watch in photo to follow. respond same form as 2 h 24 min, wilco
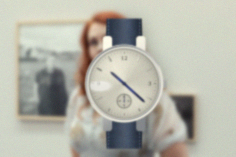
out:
10 h 22 min
